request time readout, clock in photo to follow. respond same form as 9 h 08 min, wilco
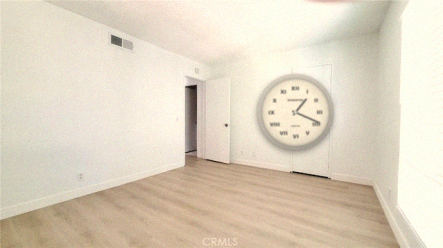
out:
1 h 19 min
